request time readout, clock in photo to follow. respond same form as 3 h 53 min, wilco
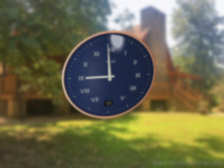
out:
8 h 59 min
